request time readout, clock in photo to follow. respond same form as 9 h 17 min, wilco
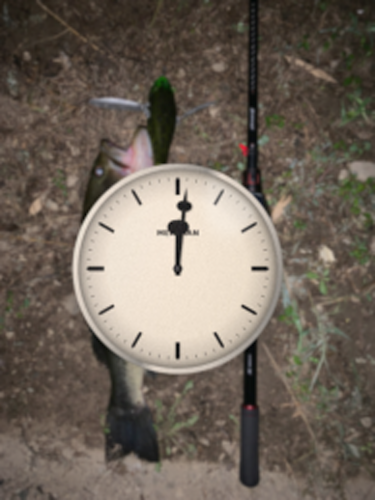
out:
12 h 01 min
